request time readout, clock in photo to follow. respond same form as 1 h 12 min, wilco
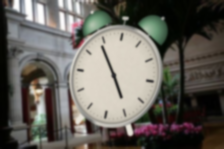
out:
4 h 54 min
